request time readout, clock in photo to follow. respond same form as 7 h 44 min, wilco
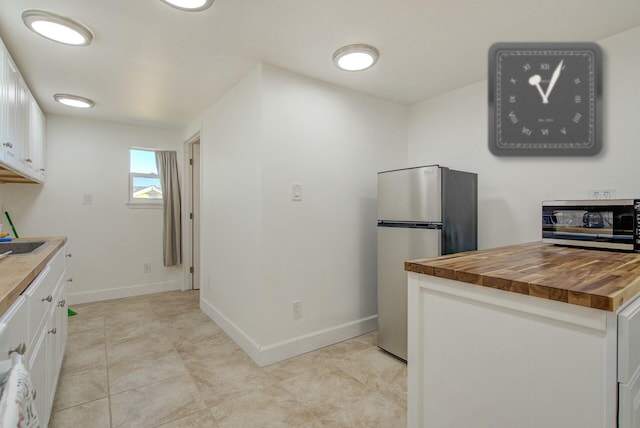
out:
11 h 04 min
